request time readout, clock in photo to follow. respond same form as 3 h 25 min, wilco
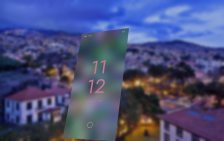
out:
11 h 12 min
